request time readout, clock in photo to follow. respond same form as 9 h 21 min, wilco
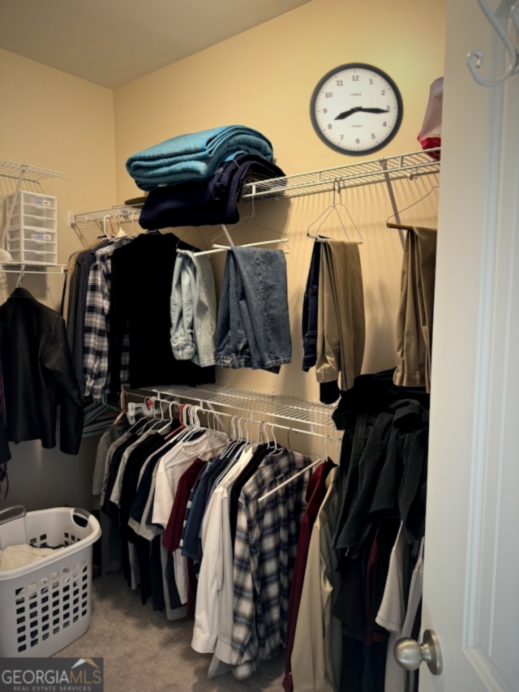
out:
8 h 16 min
